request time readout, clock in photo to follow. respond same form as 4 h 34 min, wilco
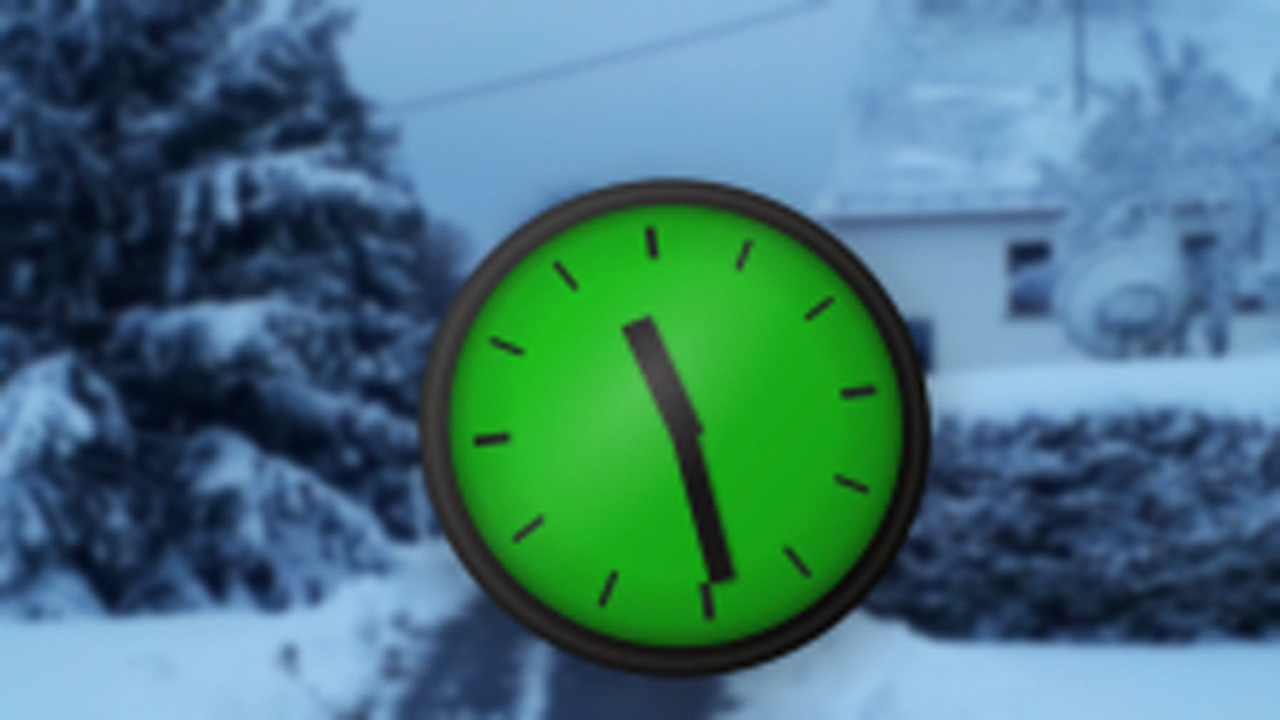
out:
11 h 29 min
